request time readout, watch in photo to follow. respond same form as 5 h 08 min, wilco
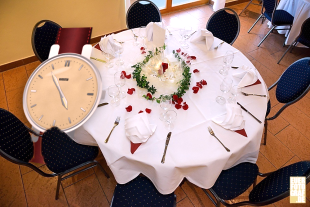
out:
4 h 54 min
